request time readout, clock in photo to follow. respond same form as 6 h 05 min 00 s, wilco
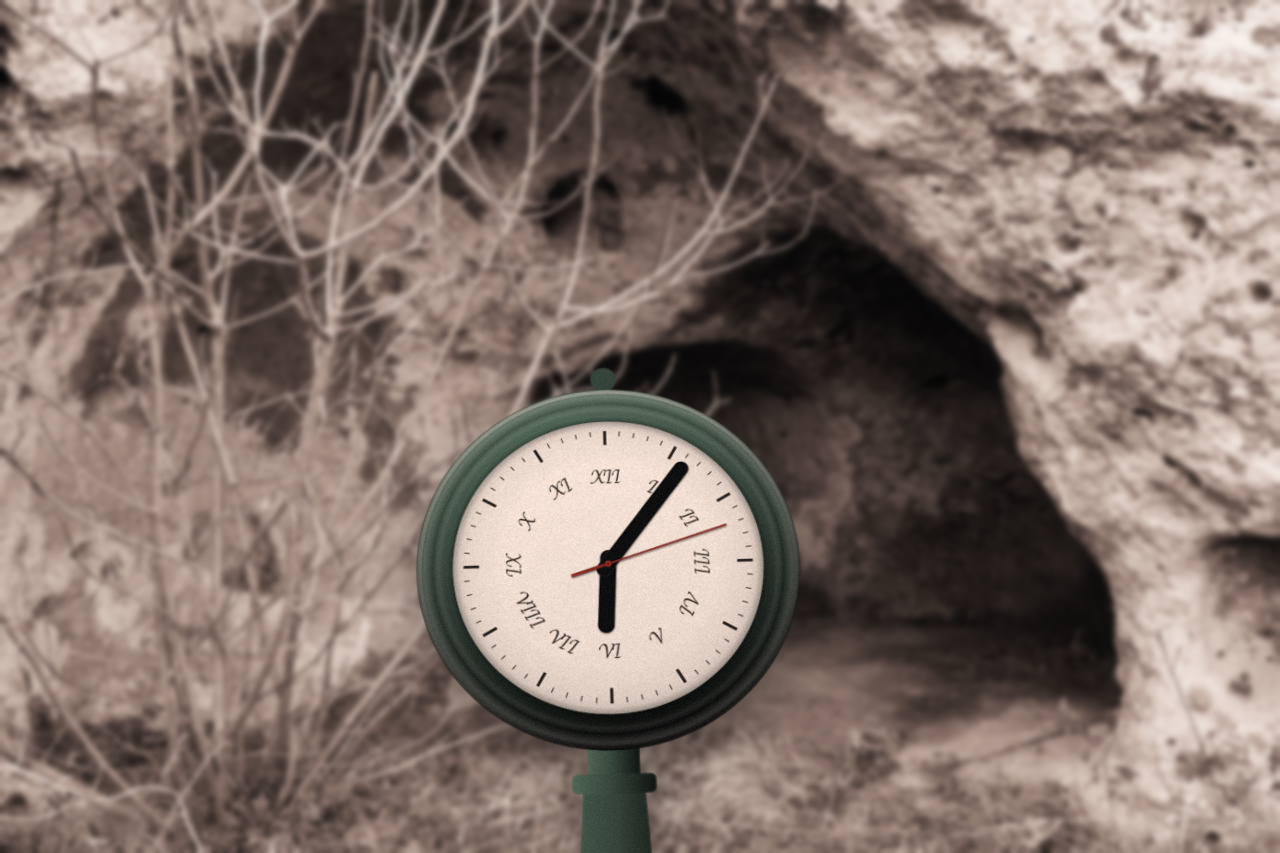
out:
6 h 06 min 12 s
